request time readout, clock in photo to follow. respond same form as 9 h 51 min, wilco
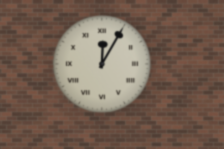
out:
12 h 05 min
